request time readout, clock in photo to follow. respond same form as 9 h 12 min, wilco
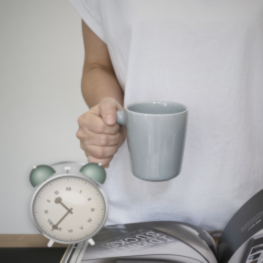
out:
10 h 37 min
